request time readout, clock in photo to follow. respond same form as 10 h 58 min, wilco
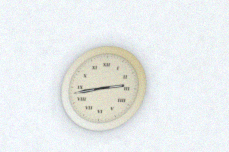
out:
2 h 43 min
